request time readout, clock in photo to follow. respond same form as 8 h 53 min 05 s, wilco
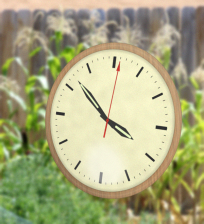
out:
3 h 52 min 01 s
